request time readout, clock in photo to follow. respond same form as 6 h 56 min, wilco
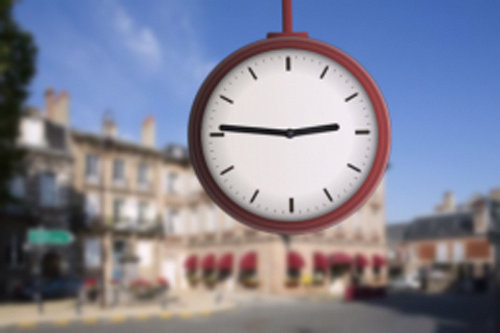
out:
2 h 46 min
